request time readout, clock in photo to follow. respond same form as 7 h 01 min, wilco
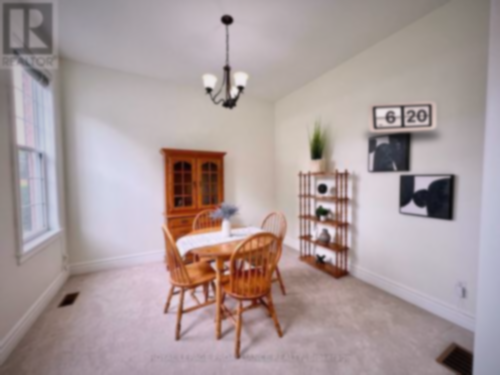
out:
6 h 20 min
